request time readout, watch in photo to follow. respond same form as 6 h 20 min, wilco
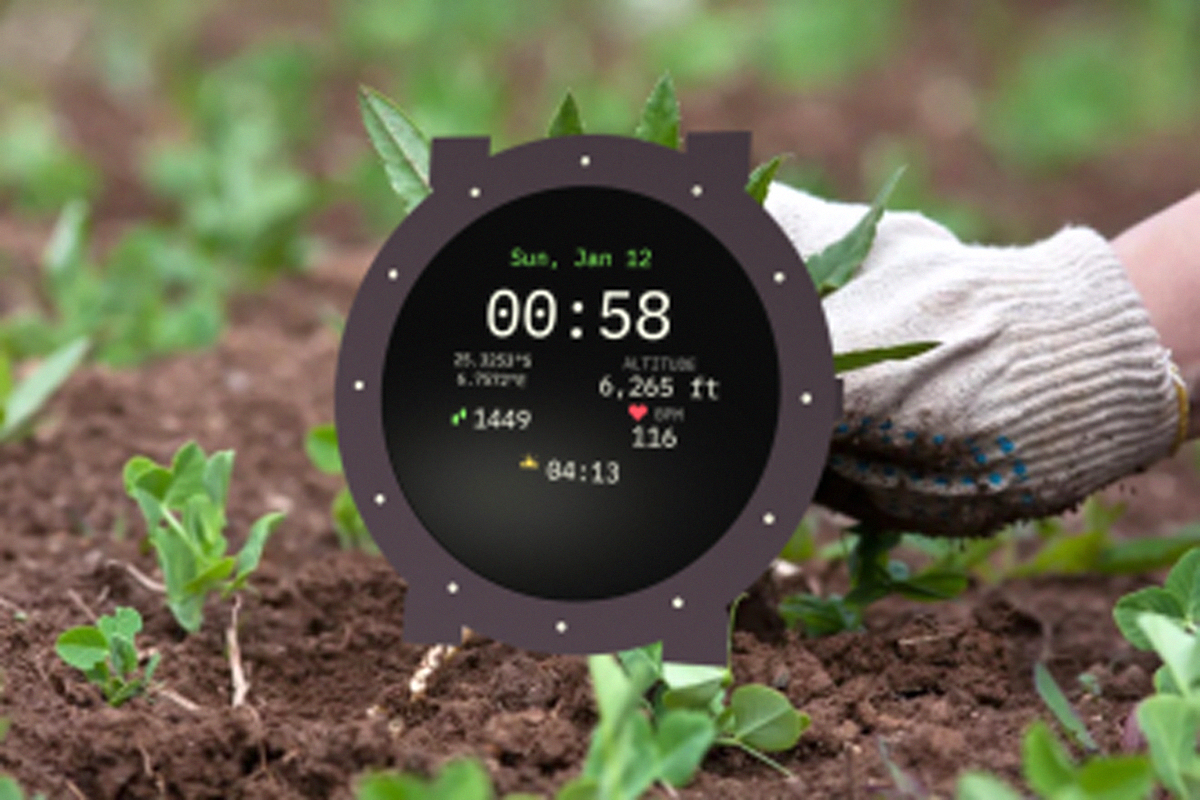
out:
0 h 58 min
